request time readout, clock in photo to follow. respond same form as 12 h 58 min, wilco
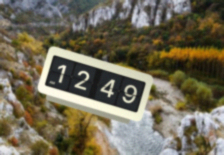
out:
12 h 49 min
